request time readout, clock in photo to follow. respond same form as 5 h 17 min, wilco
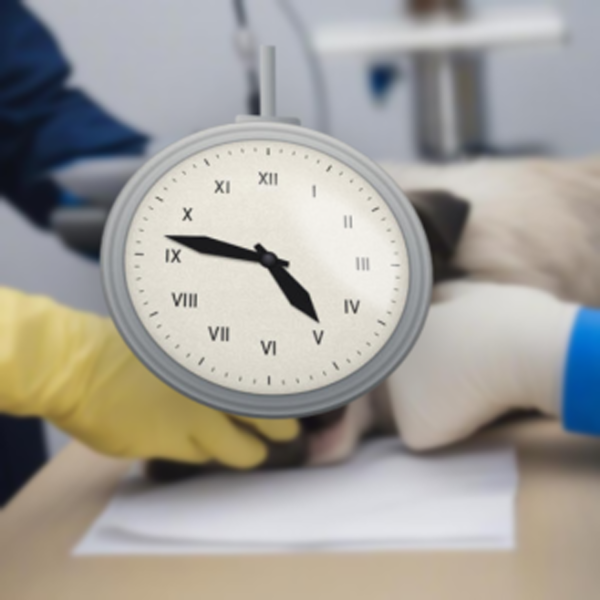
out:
4 h 47 min
